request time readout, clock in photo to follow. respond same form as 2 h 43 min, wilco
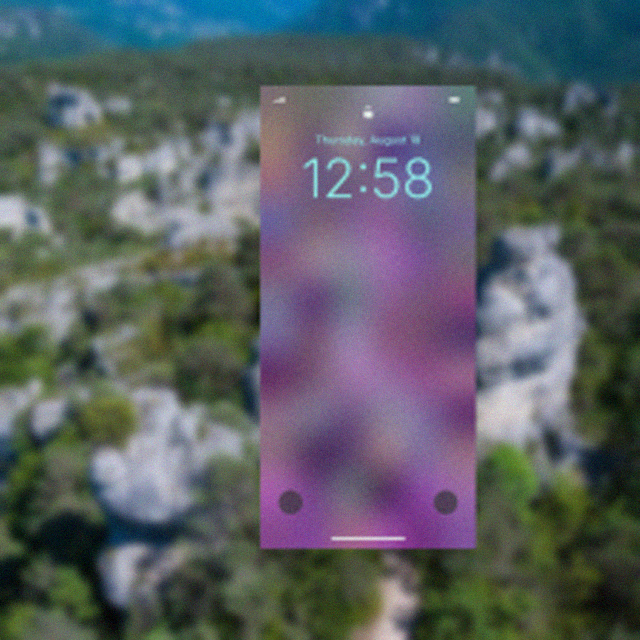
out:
12 h 58 min
